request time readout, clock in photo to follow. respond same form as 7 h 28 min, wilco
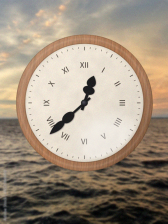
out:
12 h 38 min
